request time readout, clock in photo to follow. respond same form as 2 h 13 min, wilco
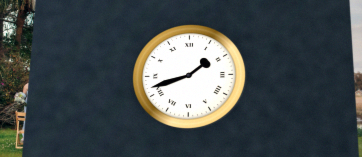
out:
1 h 42 min
